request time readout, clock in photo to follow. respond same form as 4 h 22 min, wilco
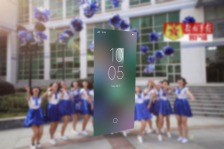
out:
10 h 05 min
